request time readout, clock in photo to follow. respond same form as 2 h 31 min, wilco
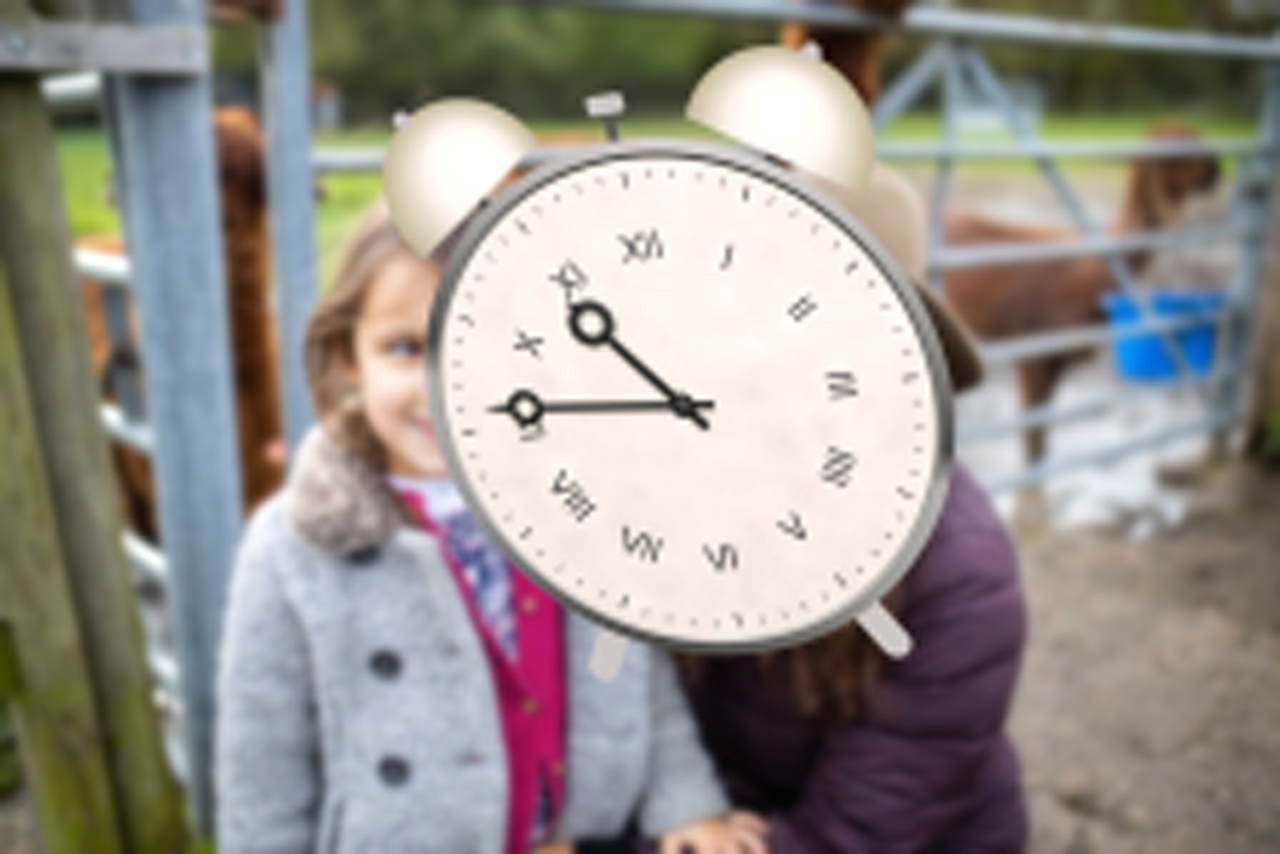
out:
10 h 46 min
